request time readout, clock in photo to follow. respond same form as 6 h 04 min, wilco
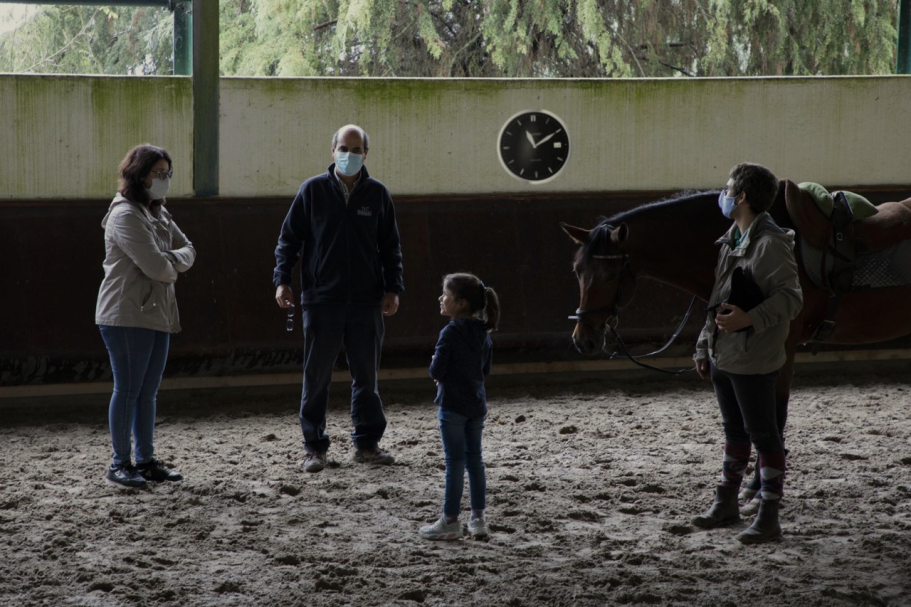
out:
11 h 10 min
